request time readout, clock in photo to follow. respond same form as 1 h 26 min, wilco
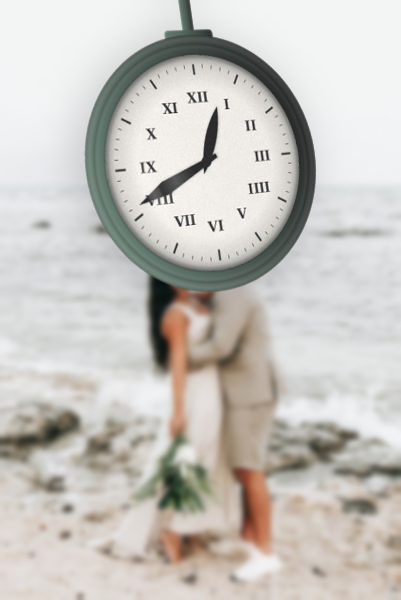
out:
12 h 41 min
